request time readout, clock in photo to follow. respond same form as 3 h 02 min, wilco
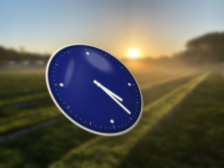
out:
4 h 24 min
